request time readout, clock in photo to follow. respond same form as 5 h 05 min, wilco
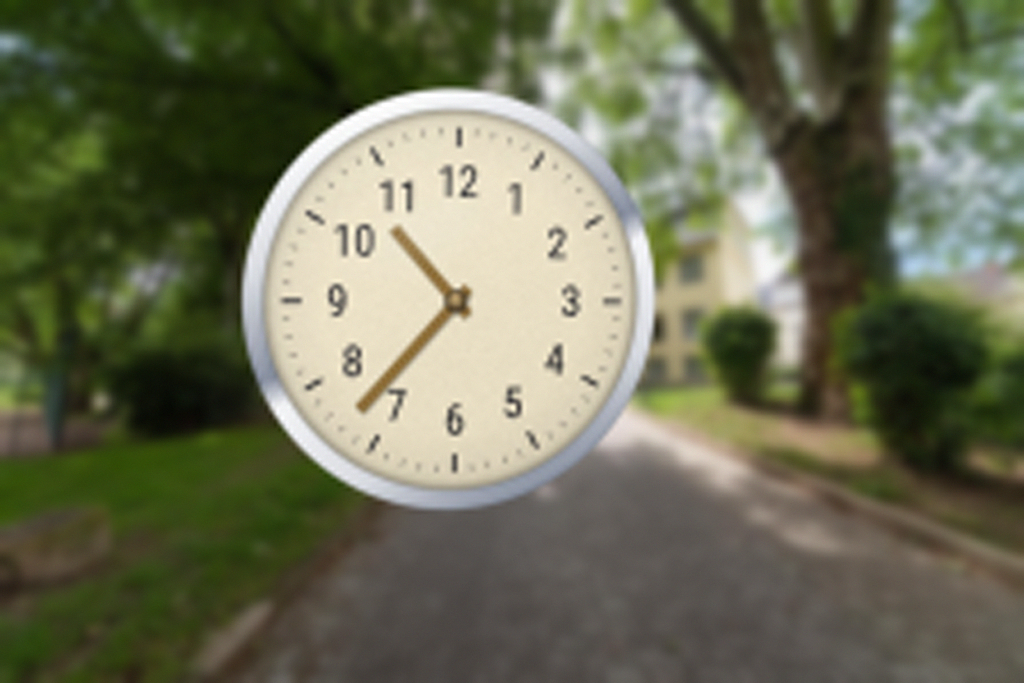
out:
10 h 37 min
